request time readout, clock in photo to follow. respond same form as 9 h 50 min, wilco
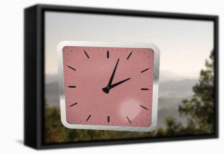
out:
2 h 03 min
